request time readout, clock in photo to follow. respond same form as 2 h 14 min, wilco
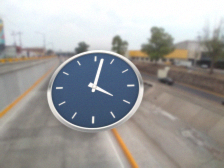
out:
4 h 02 min
